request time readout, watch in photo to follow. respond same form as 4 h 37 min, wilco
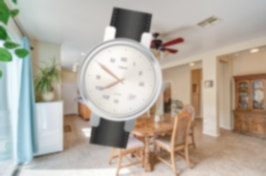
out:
7 h 50 min
